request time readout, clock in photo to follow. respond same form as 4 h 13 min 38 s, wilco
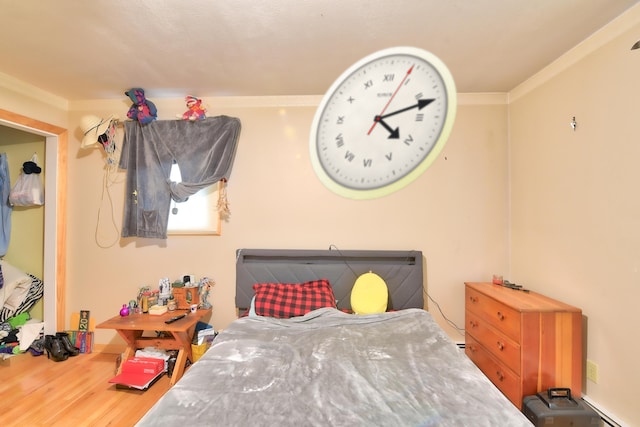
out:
4 h 12 min 04 s
